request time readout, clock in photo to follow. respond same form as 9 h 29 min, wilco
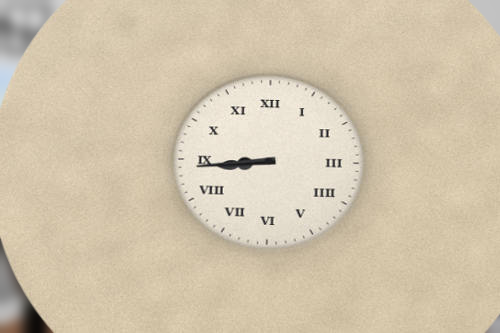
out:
8 h 44 min
